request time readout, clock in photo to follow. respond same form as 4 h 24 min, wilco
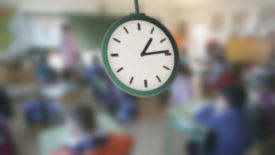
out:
1 h 14 min
